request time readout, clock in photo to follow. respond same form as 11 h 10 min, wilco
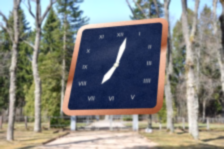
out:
7 h 02 min
